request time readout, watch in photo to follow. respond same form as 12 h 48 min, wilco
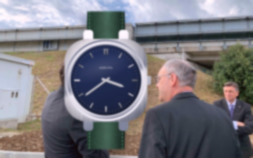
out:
3 h 39 min
